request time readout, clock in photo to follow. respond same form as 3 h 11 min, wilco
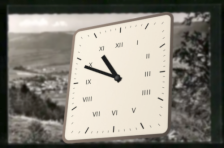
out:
10 h 49 min
